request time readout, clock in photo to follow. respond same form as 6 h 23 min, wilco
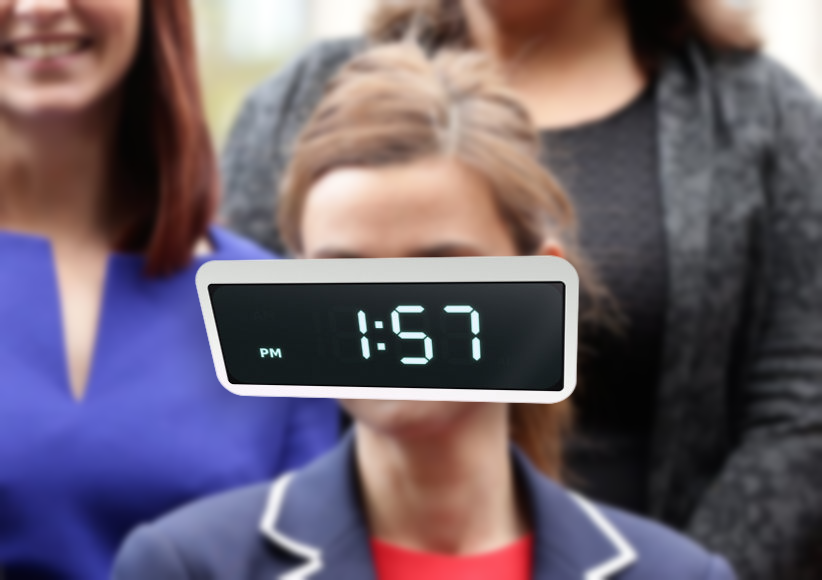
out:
1 h 57 min
